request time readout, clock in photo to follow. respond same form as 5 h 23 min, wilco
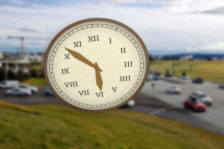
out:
5 h 52 min
